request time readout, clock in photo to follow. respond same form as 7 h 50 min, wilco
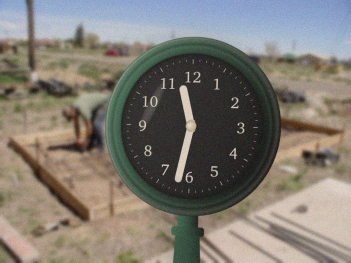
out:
11 h 32 min
